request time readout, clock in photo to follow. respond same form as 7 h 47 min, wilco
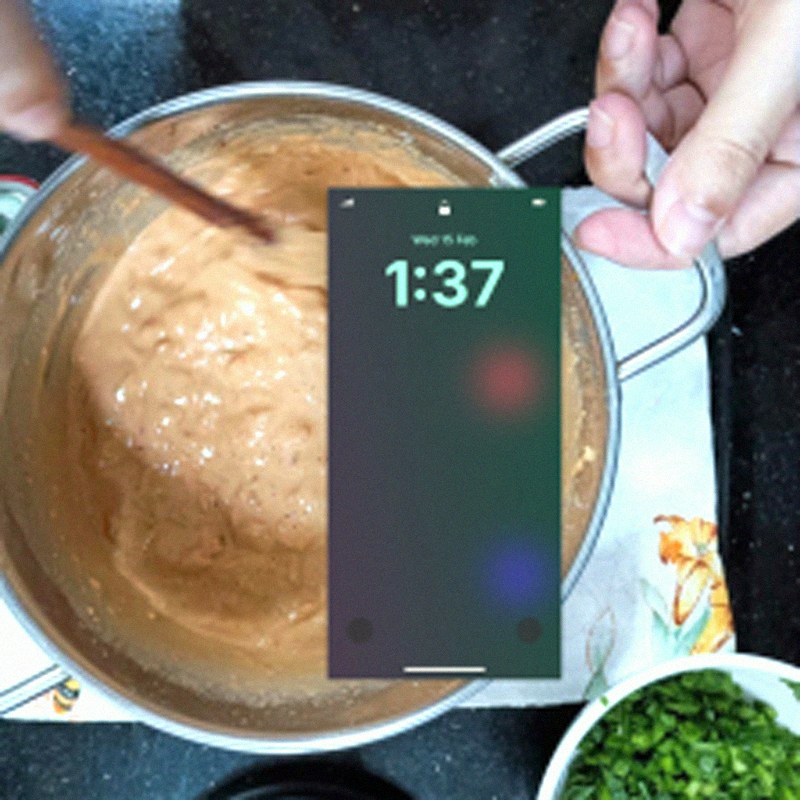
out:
1 h 37 min
